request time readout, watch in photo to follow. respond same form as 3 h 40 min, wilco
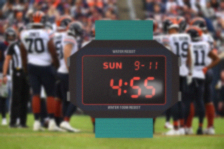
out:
4 h 55 min
